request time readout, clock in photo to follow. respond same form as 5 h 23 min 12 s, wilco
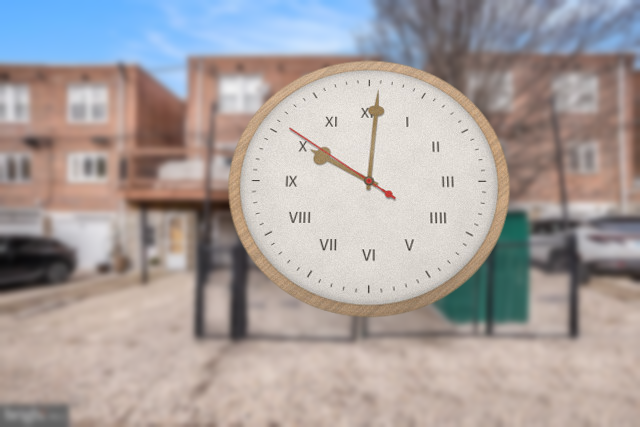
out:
10 h 00 min 51 s
